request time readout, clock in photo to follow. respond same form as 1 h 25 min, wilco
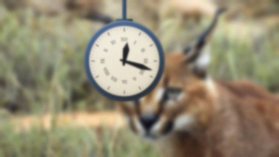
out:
12 h 18 min
